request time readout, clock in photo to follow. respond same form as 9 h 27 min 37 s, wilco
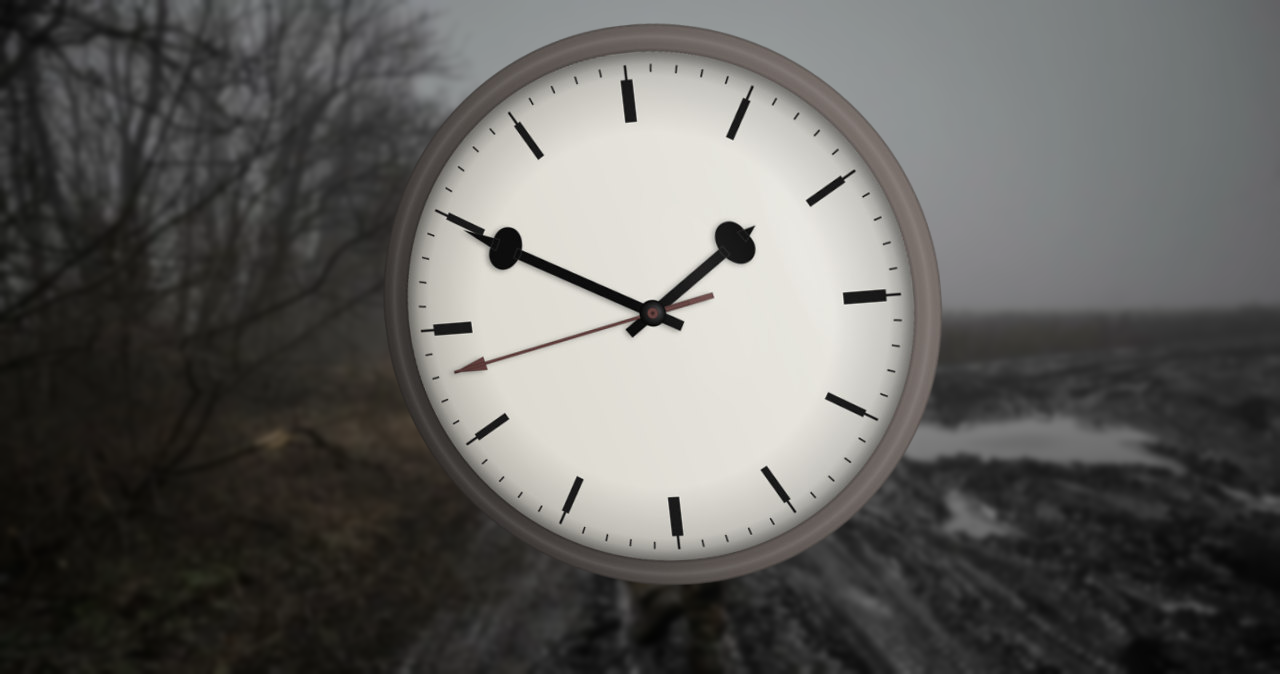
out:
1 h 49 min 43 s
